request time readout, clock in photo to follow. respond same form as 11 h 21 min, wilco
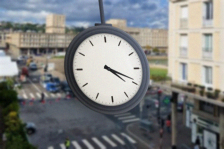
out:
4 h 19 min
